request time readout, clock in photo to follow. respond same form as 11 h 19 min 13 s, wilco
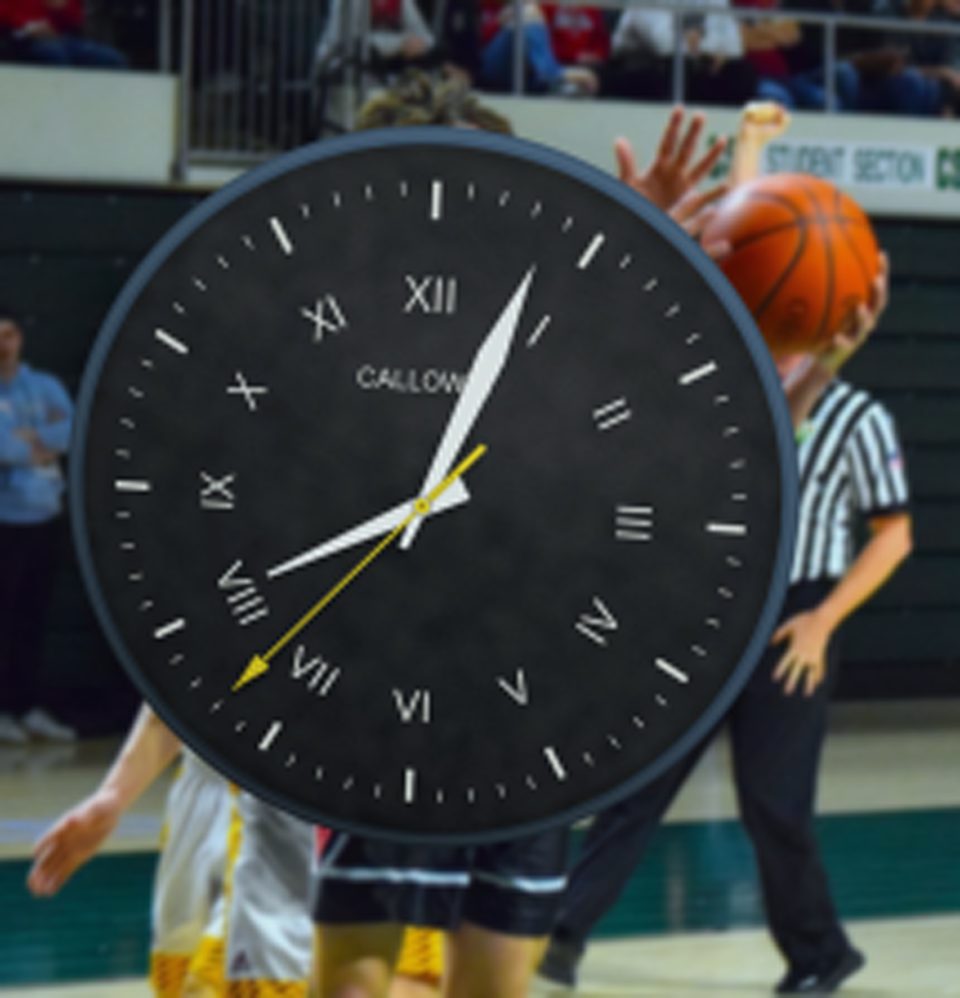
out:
8 h 03 min 37 s
